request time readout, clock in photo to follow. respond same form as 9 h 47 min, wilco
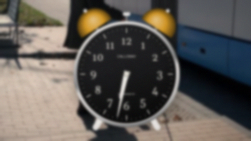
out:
6 h 32 min
